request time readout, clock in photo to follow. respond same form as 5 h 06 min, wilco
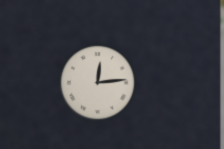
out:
12 h 14 min
